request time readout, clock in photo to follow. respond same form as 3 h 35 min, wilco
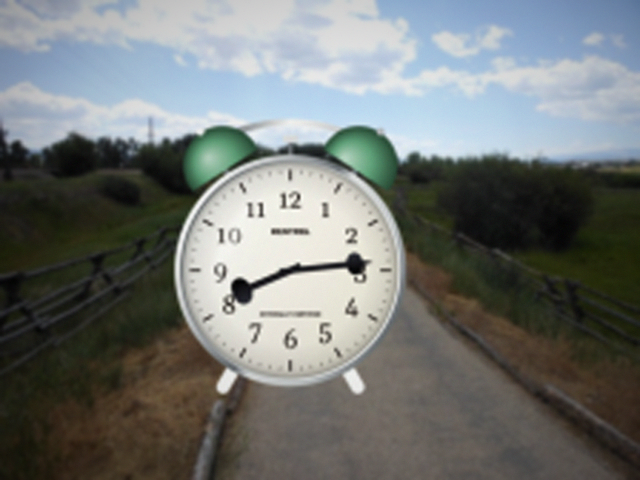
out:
8 h 14 min
